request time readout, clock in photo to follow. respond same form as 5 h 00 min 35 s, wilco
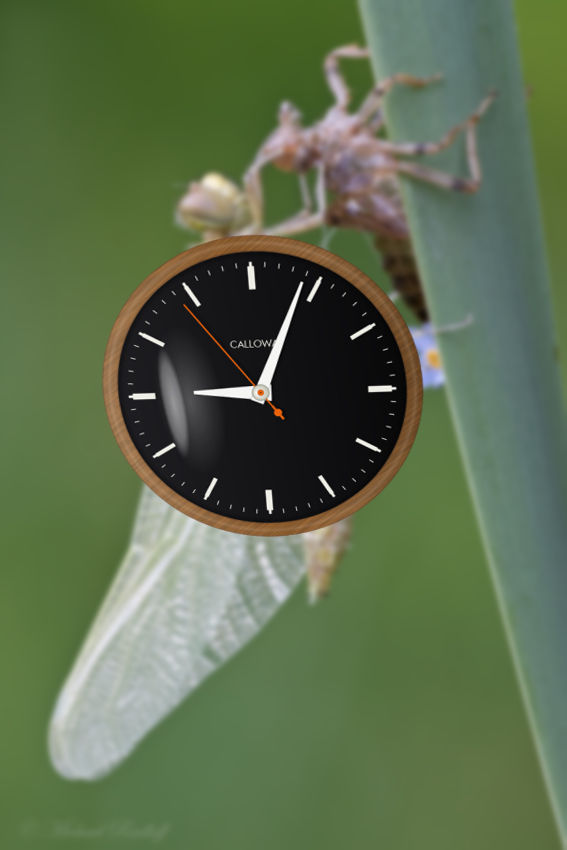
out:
9 h 03 min 54 s
